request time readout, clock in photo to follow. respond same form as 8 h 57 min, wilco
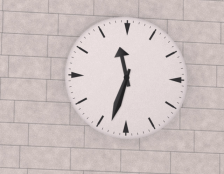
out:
11 h 33 min
